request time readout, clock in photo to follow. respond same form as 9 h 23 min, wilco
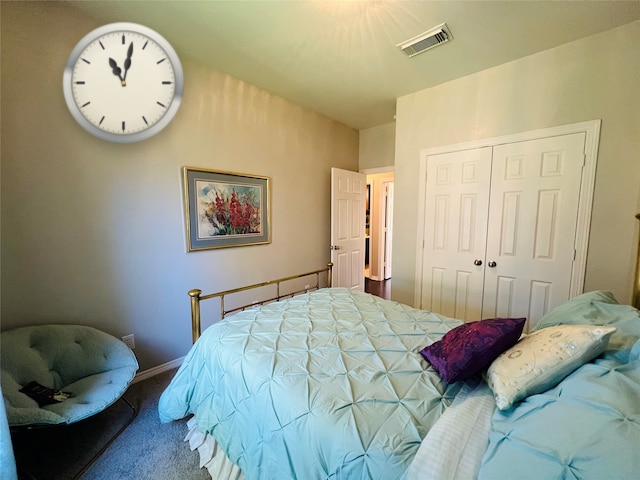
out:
11 h 02 min
